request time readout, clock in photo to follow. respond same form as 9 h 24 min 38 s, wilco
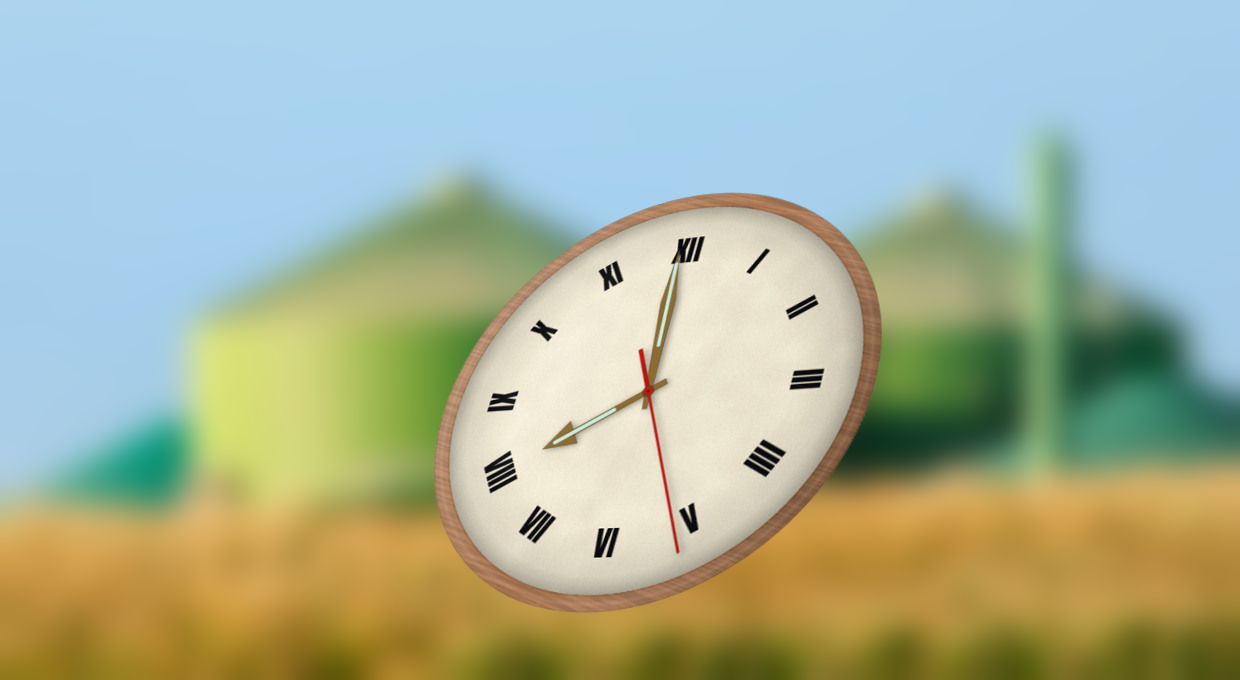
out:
7 h 59 min 26 s
